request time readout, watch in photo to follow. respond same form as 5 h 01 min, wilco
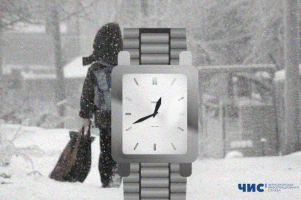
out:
12 h 41 min
